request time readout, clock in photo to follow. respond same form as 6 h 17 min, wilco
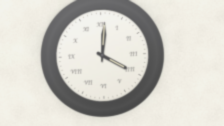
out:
4 h 01 min
